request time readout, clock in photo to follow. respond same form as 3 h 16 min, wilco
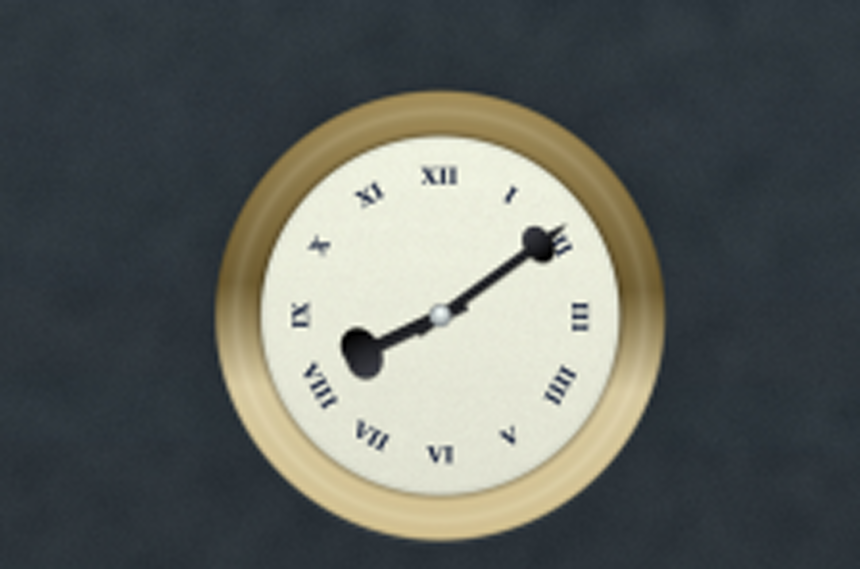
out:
8 h 09 min
